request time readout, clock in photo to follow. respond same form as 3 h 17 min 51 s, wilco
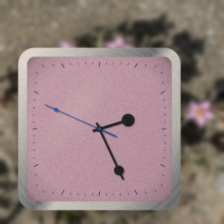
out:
2 h 25 min 49 s
